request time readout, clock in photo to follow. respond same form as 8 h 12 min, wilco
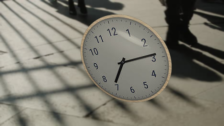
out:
7 h 14 min
